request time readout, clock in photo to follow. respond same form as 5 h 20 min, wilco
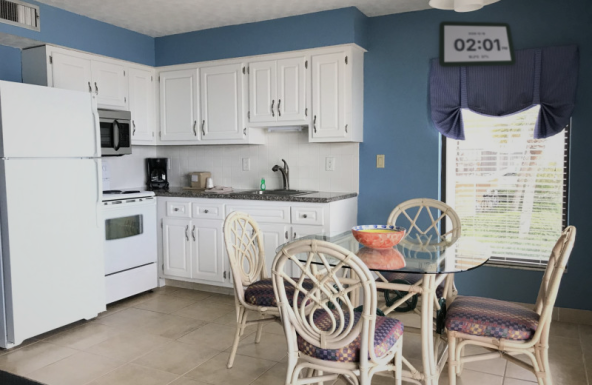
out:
2 h 01 min
